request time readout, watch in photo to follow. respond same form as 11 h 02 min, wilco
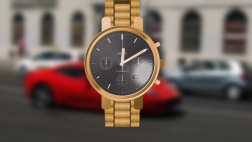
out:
12 h 10 min
